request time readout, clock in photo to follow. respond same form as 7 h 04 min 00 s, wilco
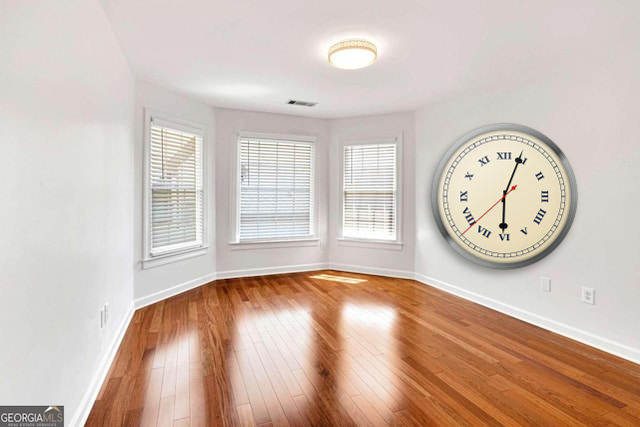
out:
6 h 03 min 38 s
